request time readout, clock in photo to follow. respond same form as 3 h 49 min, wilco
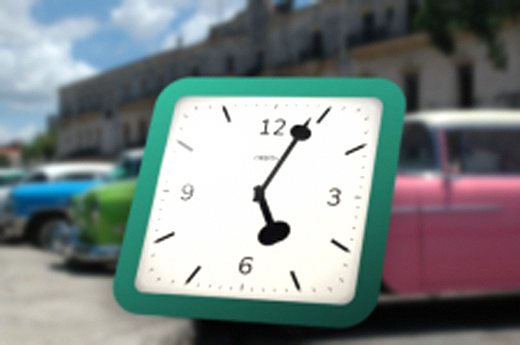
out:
5 h 04 min
